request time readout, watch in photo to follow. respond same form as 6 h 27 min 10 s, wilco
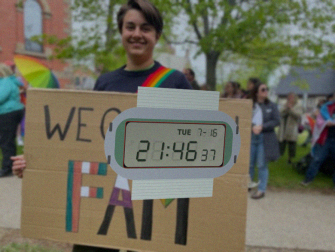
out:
21 h 46 min 37 s
